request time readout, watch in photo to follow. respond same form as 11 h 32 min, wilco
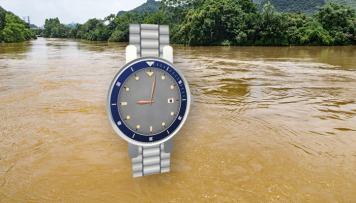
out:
9 h 02 min
